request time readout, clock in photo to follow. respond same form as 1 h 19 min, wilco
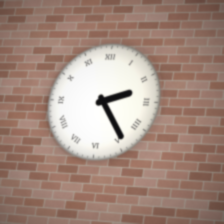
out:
2 h 24 min
